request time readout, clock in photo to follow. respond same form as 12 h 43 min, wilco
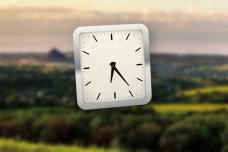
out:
6 h 24 min
